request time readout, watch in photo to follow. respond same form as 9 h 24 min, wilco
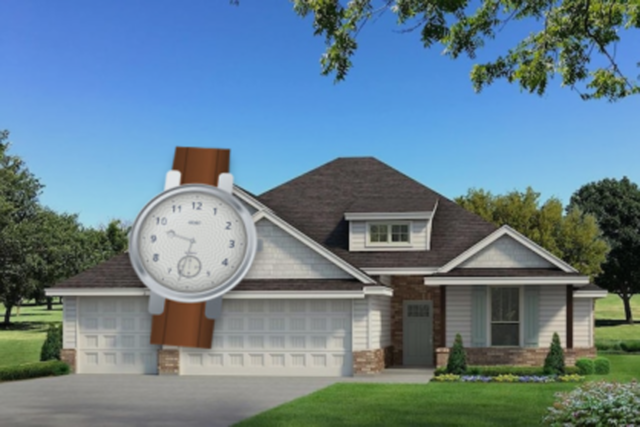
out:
9 h 32 min
